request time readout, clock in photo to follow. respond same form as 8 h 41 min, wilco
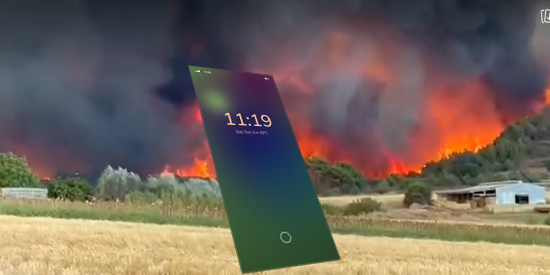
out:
11 h 19 min
